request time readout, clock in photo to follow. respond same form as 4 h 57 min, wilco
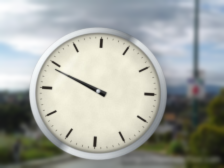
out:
9 h 49 min
